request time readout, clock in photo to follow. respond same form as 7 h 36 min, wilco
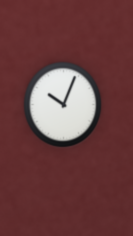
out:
10 h 04 min
